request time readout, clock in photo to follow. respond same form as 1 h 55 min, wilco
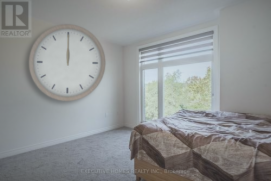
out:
12 h 00 min
